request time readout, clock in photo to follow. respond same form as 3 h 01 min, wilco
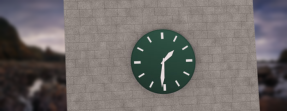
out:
1 h 31 min
